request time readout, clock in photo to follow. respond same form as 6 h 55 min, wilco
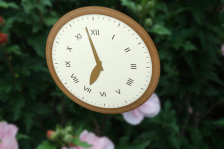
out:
6 h 58 min
